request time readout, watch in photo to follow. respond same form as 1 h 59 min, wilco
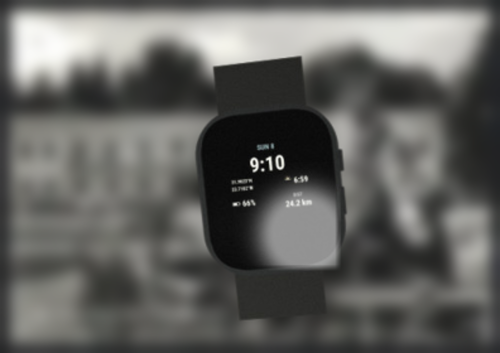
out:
9 h 10 min
